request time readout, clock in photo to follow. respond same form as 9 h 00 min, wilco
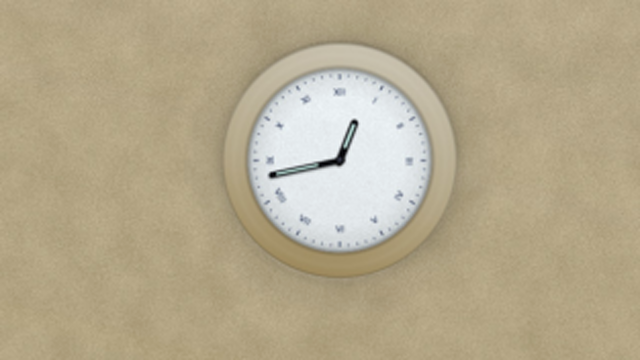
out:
12 h 43 min
